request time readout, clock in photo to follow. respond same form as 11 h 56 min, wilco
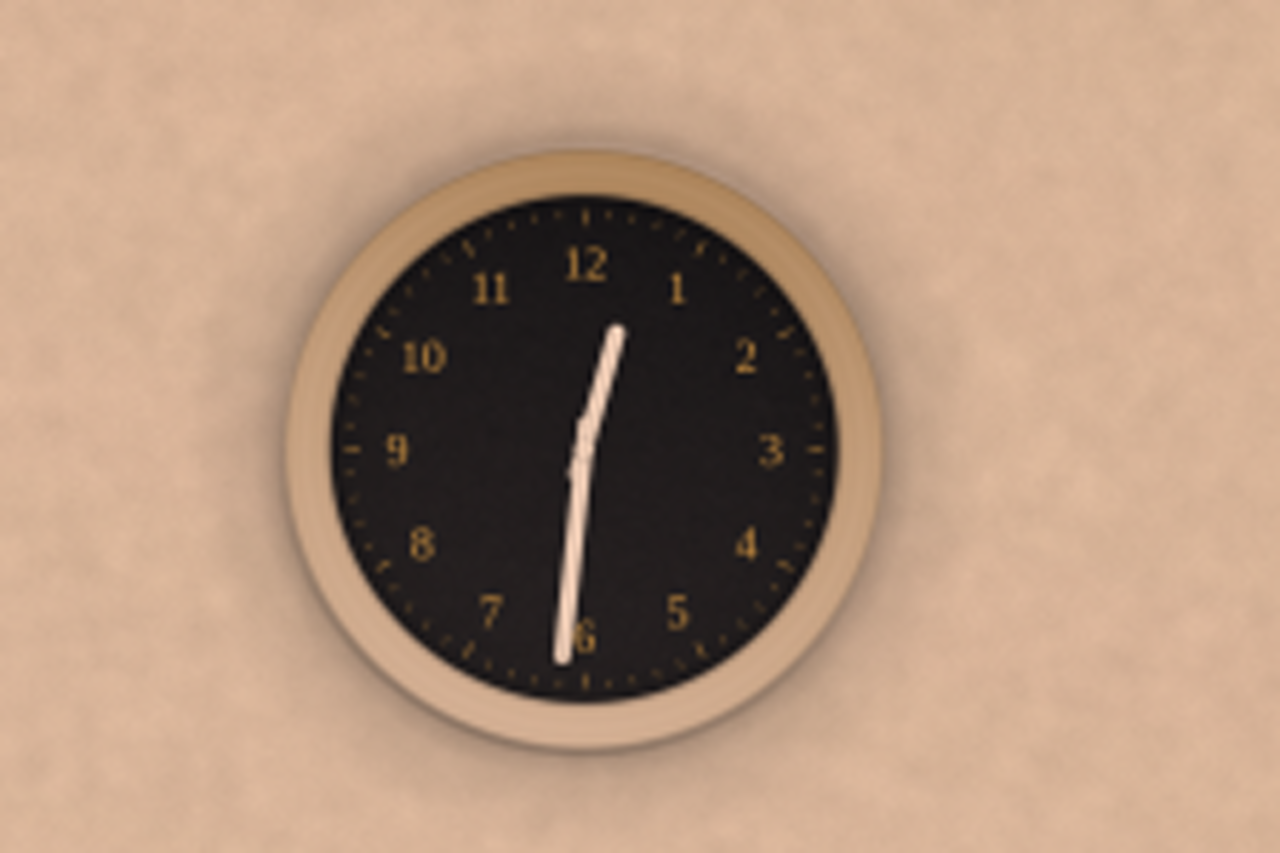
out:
12 h 31 min
